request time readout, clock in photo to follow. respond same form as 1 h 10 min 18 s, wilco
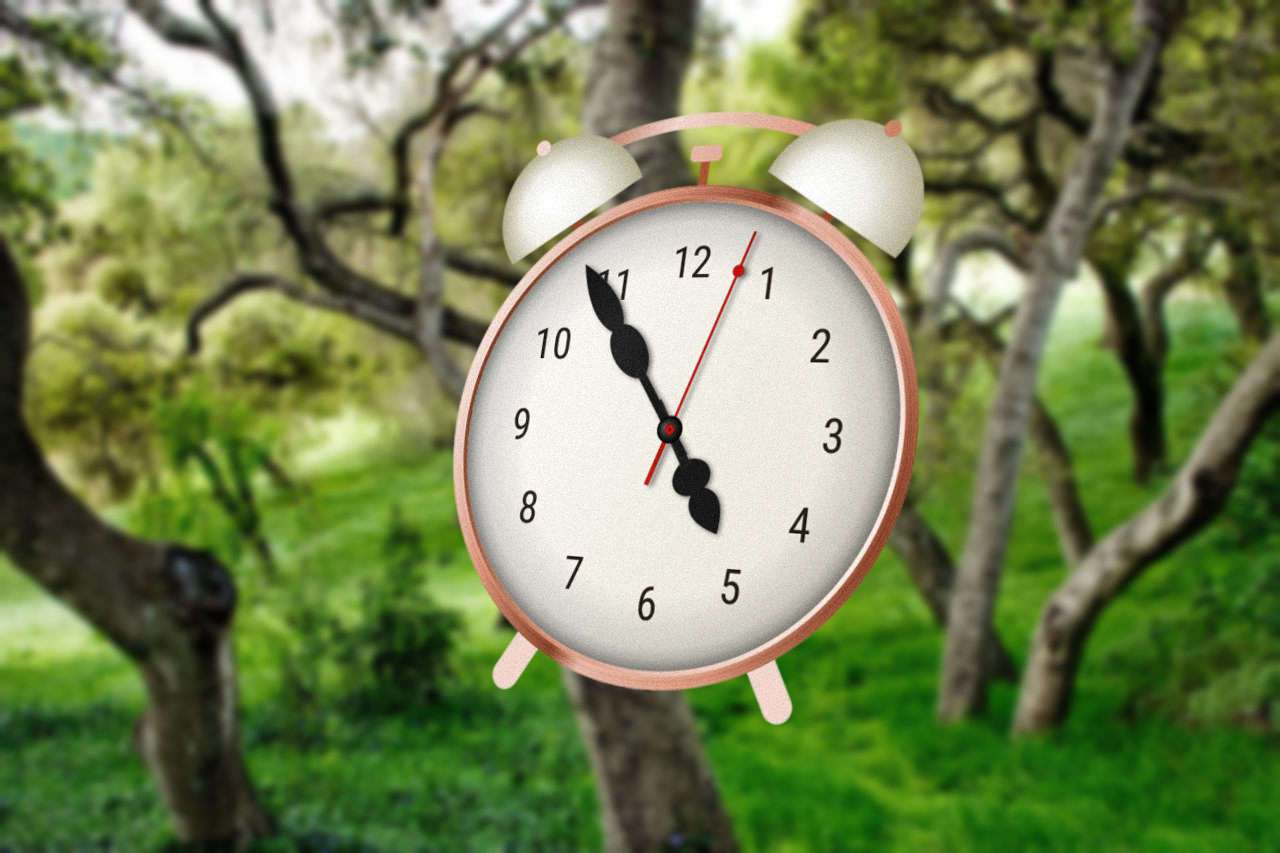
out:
4 h 54 min 03 s
